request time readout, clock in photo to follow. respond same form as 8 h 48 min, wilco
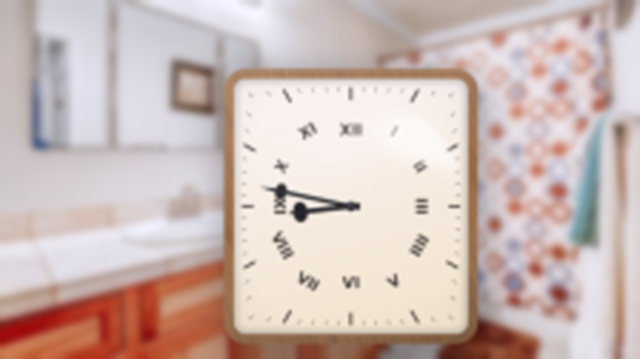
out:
8 h 47 min
